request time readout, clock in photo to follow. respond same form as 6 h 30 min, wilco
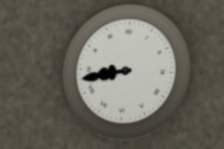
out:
8 h 43 min
